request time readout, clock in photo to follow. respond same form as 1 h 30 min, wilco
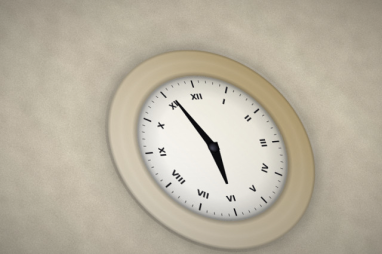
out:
5 h 56 min
